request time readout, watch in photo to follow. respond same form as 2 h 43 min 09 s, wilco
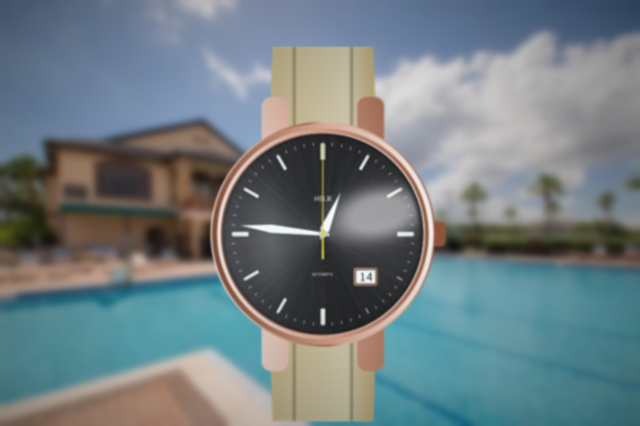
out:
12 h 46 min 00 s
